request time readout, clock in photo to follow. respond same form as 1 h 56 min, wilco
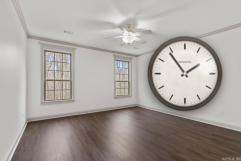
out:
1 h 54 min
